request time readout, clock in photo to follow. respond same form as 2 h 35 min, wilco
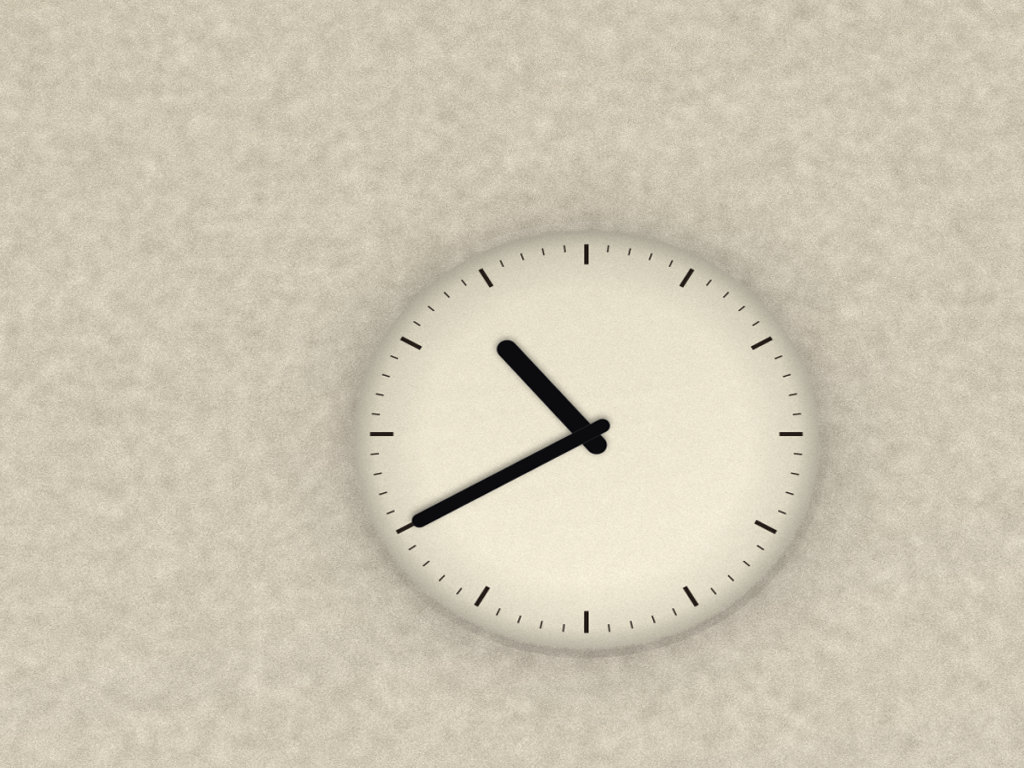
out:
10 h 40 min
